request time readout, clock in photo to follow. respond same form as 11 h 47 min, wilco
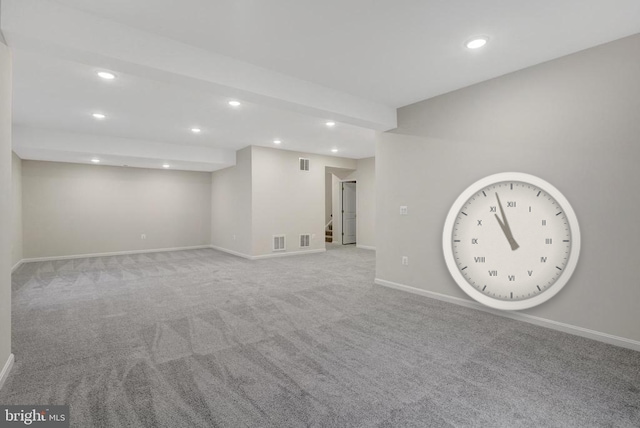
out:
10 h 57 min
